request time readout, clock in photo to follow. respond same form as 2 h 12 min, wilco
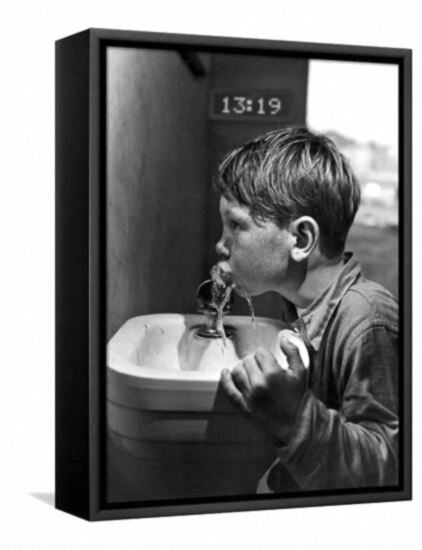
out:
13 h 19 min
